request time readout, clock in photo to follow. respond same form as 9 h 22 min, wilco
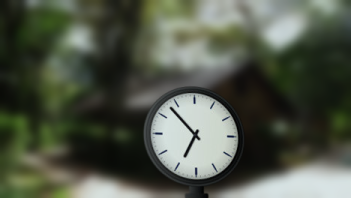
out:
6 h 53 min
